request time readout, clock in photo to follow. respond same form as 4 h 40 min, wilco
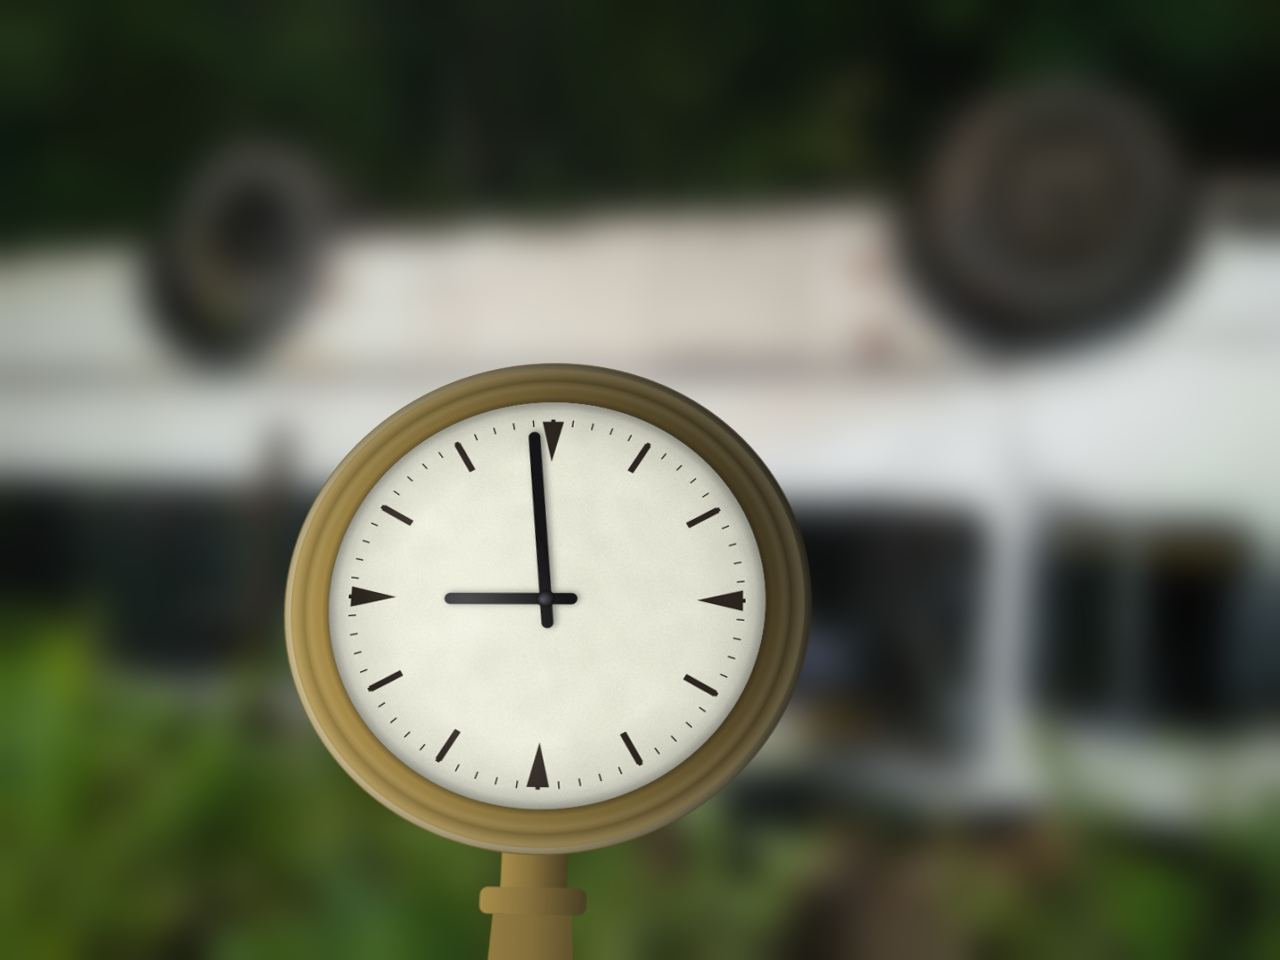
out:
8 h 59 min
